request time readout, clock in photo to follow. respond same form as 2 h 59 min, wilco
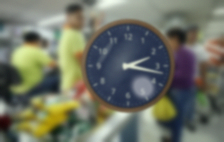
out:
2 h 17 min
